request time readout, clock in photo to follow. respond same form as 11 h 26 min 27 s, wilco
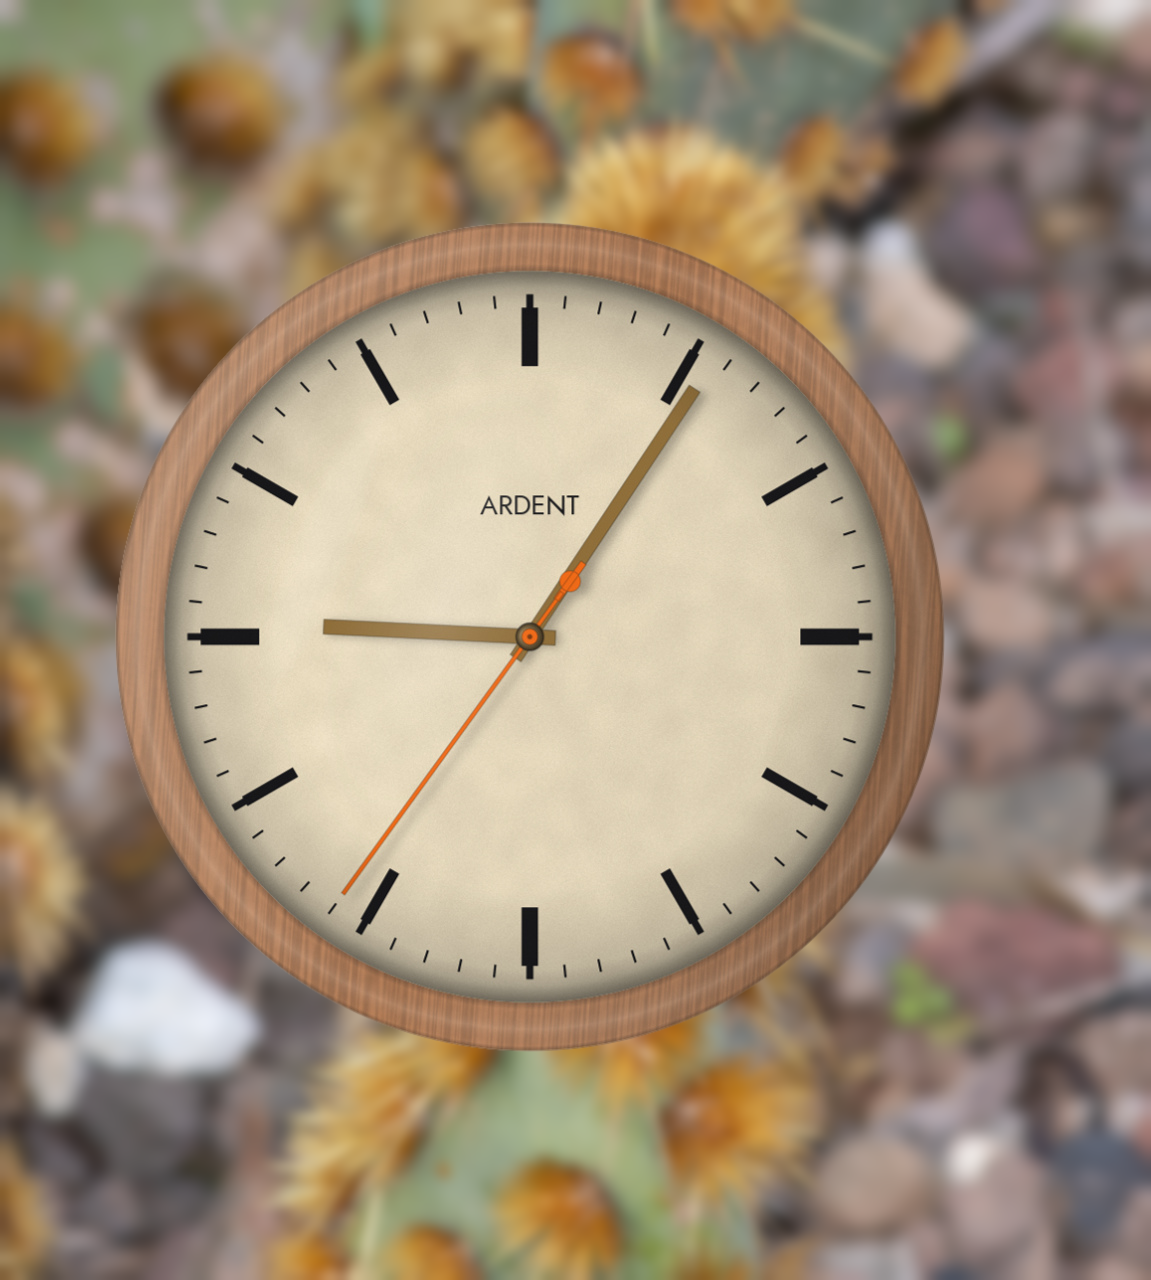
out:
9 h 05 min 36 s
